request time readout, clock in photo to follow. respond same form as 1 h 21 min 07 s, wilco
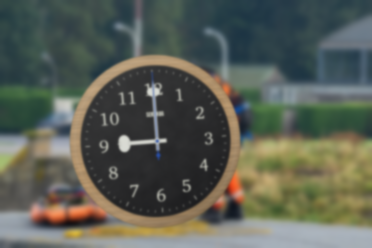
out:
9 h 00 min 00 s
